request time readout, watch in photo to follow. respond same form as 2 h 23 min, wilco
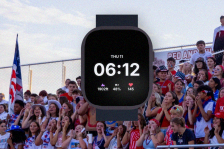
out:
6 h 12 min
